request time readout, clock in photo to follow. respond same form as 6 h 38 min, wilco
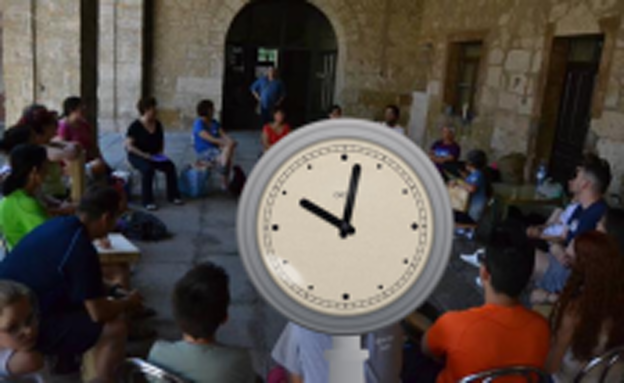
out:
10 h 02 min
